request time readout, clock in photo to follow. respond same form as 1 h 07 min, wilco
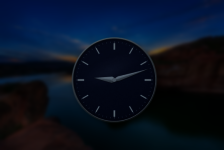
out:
9 h 12 min
